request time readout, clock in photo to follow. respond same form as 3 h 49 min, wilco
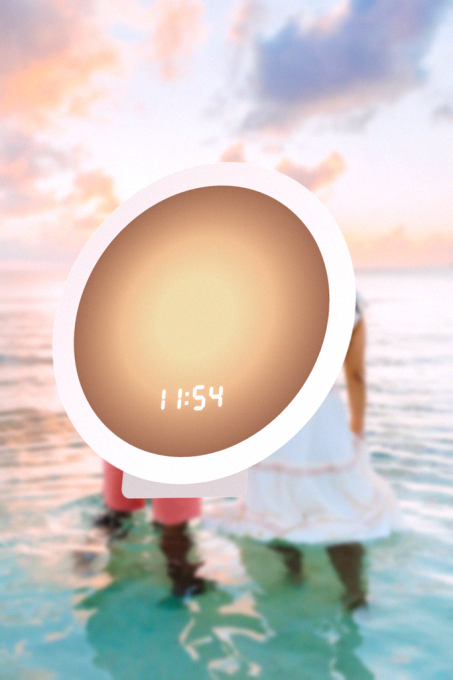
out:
11 h 54 min
